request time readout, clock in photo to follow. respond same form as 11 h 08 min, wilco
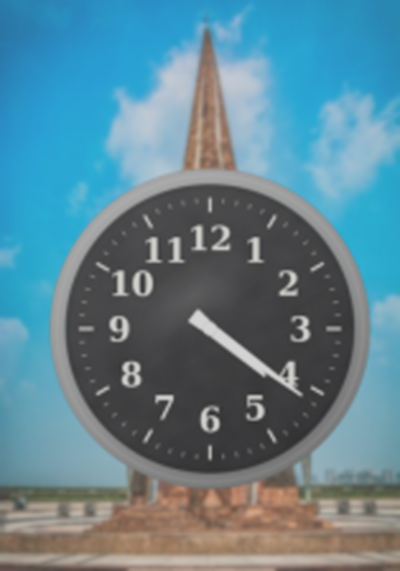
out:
4 h 21 min
